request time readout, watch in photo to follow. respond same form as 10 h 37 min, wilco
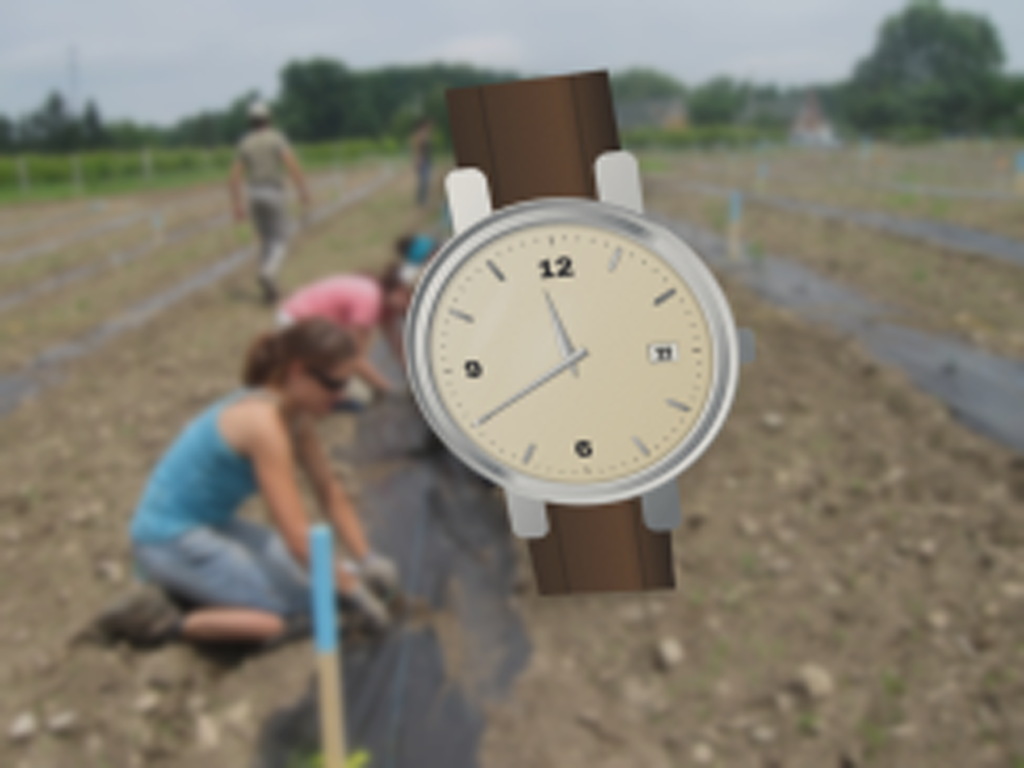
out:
11 h 40 min
